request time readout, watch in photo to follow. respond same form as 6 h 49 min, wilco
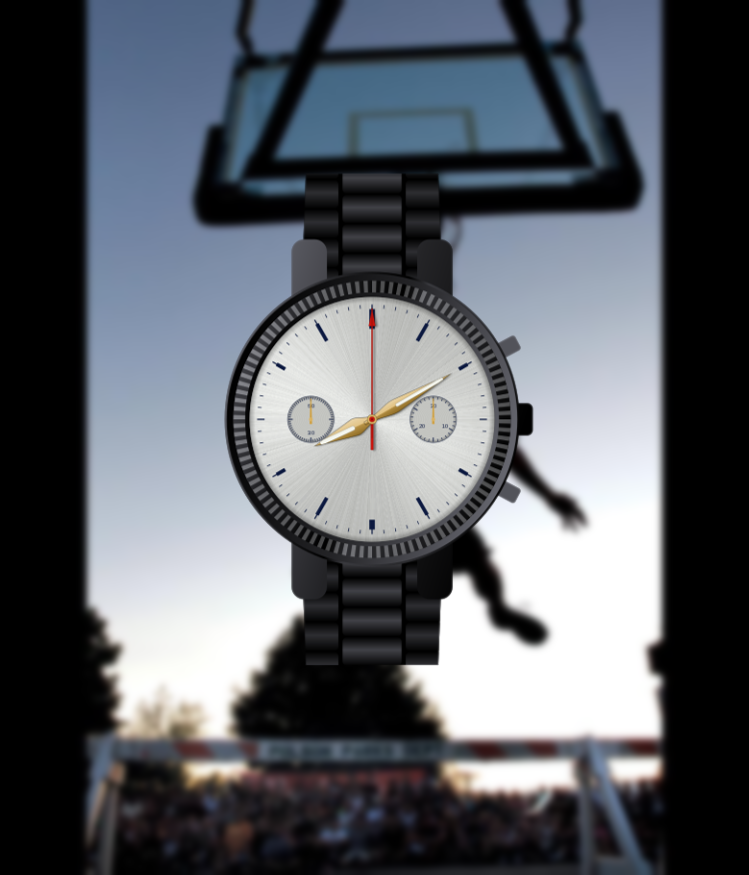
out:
8 h 10 min
